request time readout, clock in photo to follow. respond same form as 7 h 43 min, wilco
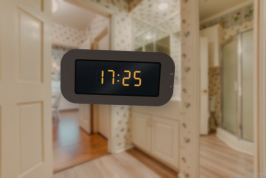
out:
17 h 25 min
